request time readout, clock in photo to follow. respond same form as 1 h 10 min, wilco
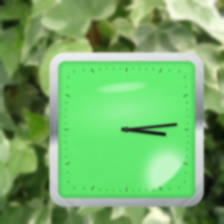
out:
3 h 14 min
